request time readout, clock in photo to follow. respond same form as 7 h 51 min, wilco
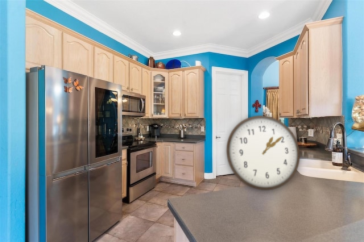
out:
1 h 09 min
